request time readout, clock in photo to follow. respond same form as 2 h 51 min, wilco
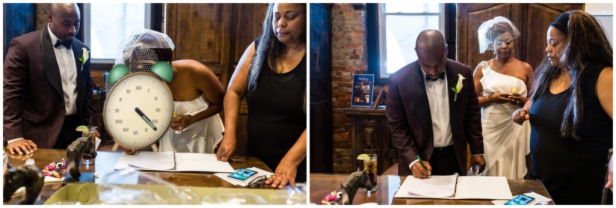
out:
4 h 22 min
